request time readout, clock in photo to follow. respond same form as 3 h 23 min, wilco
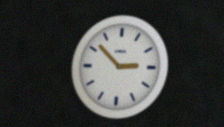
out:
2 h 52 min
